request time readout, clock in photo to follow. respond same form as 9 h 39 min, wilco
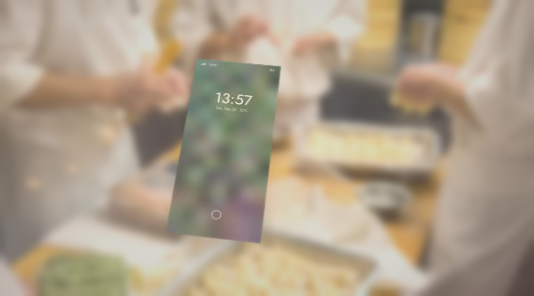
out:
13 h 57 min
